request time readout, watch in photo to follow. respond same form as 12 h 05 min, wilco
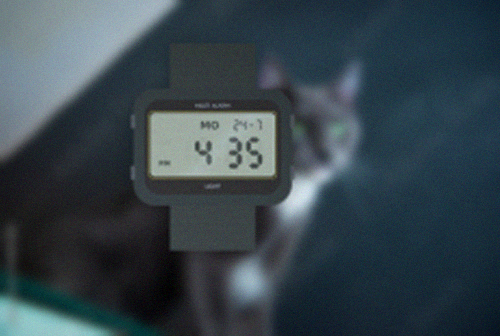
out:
4 h 35 min
